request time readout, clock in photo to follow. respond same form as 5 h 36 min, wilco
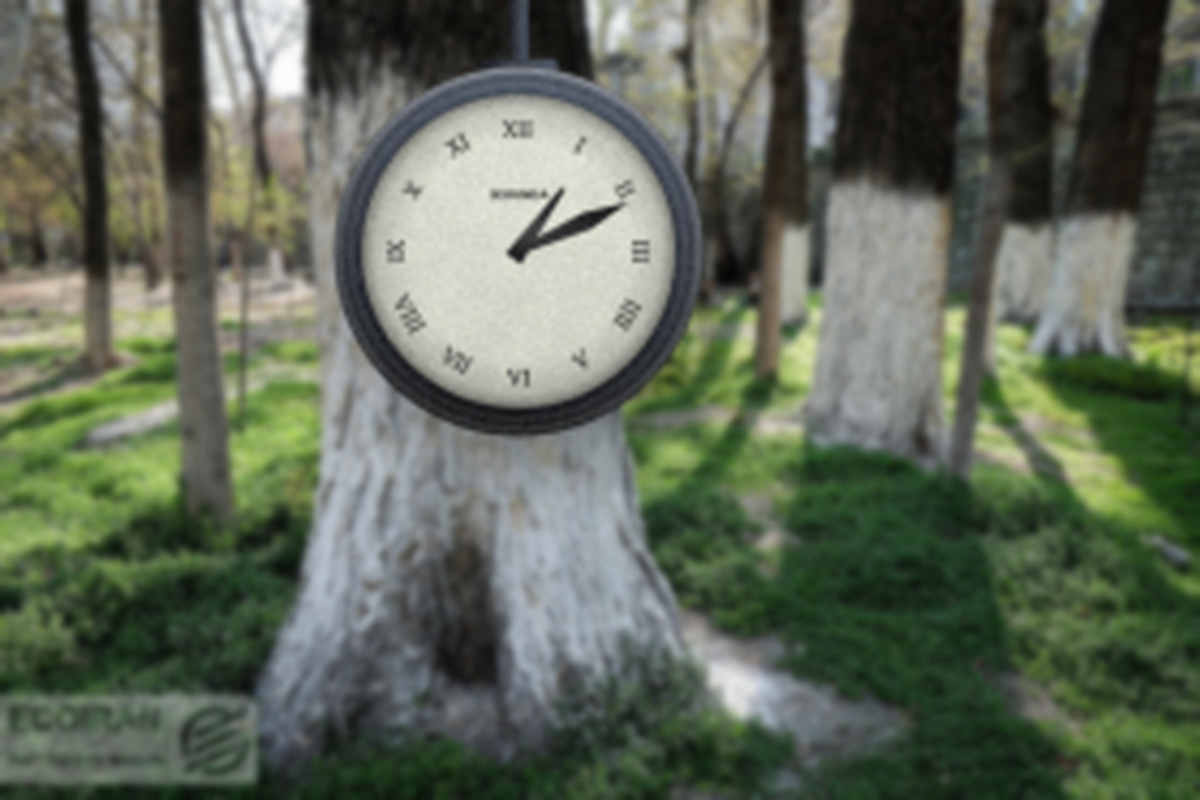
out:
1 h 11 min
